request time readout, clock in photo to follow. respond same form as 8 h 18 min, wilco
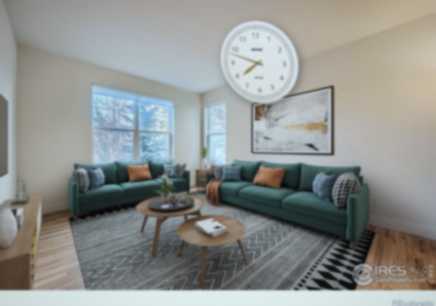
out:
7 h 48 min
